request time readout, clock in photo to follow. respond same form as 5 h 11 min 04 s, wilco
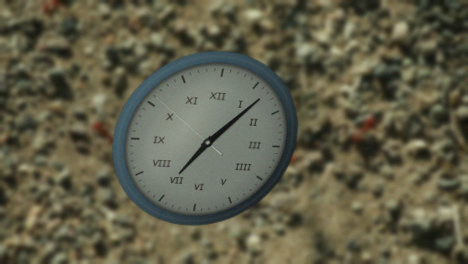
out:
7 h 06 min 51 s
